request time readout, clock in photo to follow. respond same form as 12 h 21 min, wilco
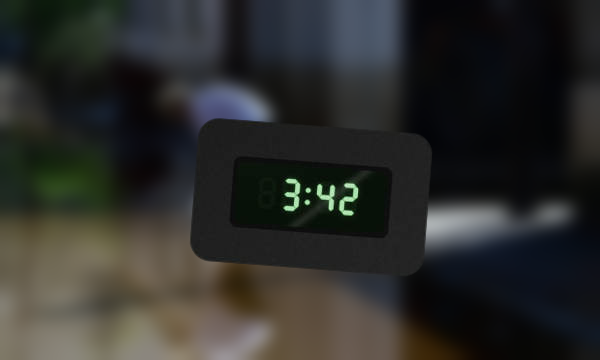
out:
3 h 42 min
